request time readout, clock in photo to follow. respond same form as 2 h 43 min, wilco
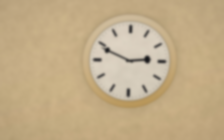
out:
2 h 49 min
